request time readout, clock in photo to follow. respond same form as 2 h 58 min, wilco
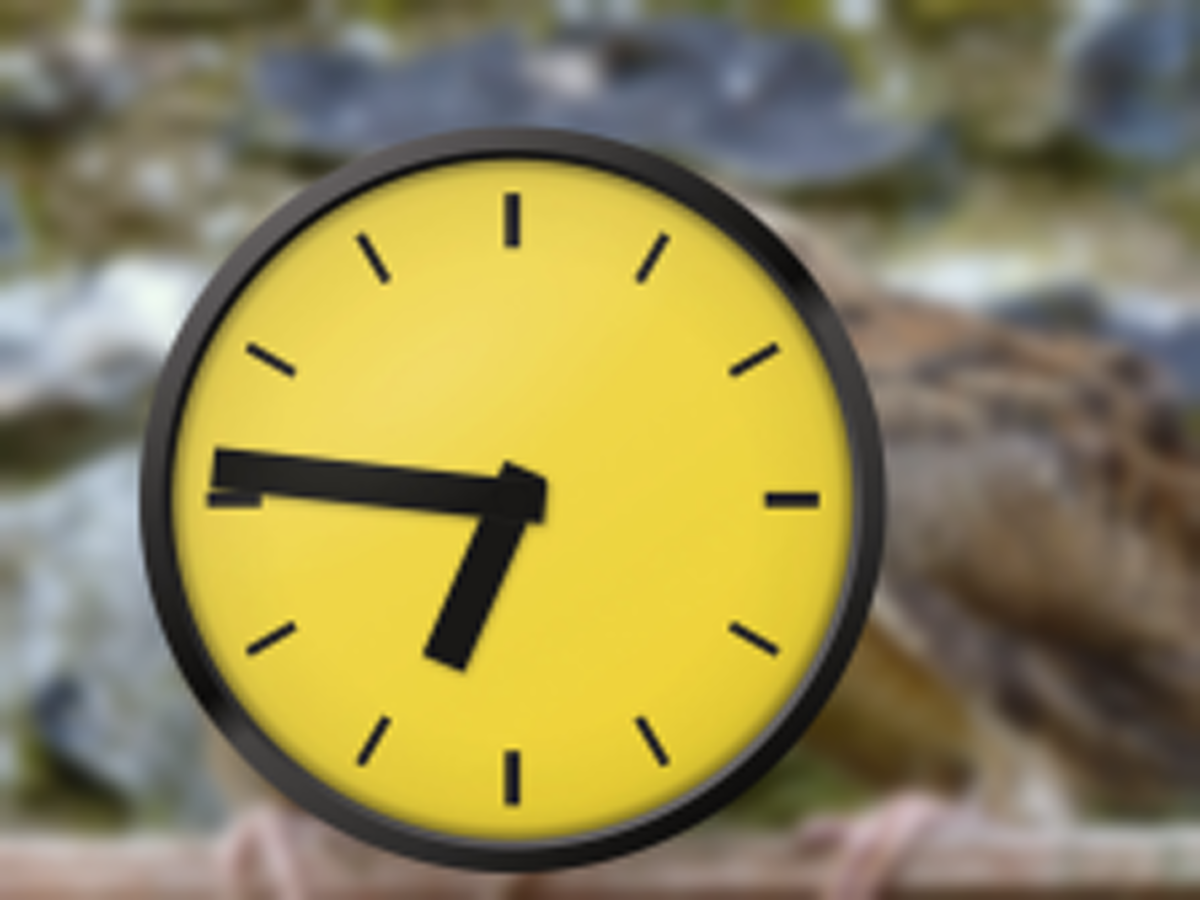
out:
6 h 46 min
